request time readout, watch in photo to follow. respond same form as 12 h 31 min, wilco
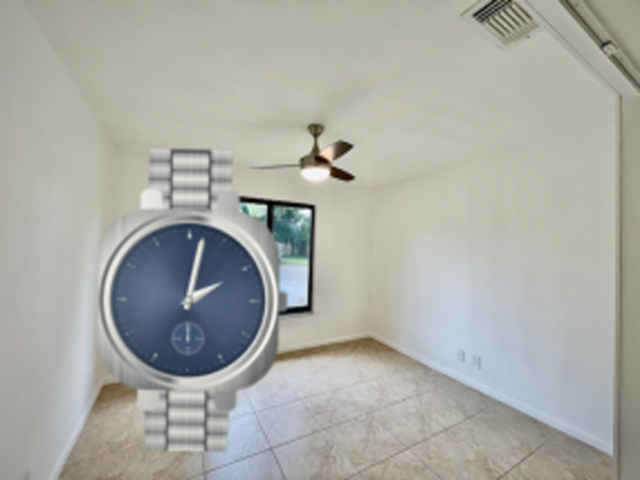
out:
2 h 02 min
